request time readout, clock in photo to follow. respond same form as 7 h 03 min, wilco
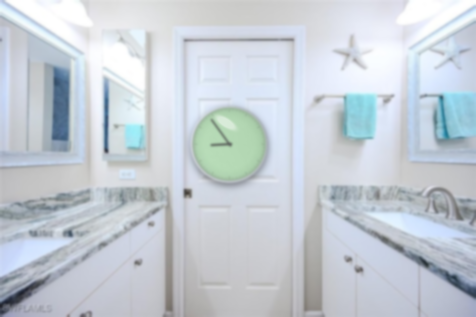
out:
8 h 54 min
